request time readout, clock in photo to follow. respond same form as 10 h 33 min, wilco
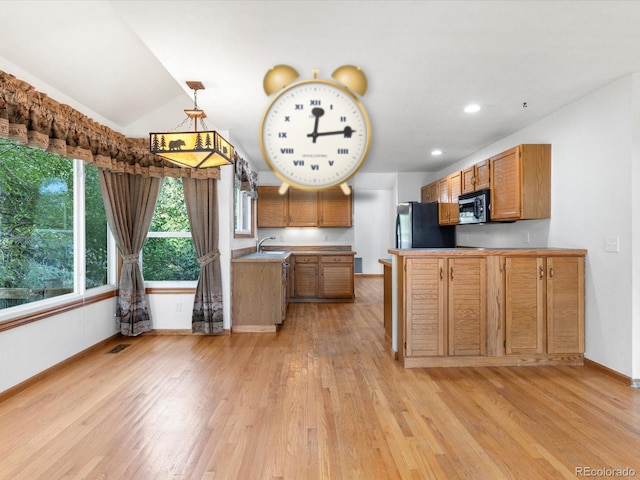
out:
12 h 14 min
